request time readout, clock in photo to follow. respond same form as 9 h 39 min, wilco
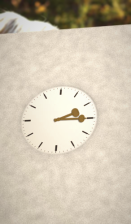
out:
2 h 15 min
